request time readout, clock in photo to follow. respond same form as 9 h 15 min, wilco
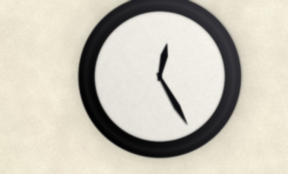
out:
12 h 25 min
